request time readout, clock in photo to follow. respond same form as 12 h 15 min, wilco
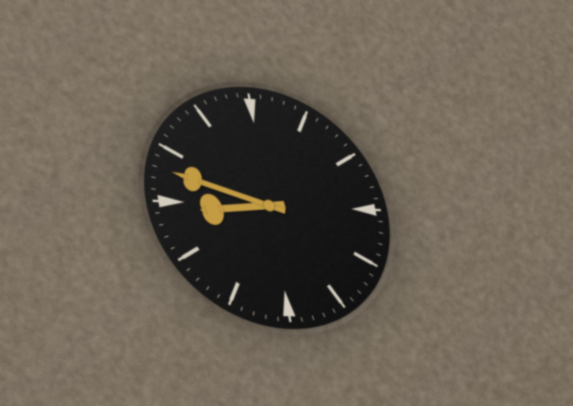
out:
8 h 48 min
